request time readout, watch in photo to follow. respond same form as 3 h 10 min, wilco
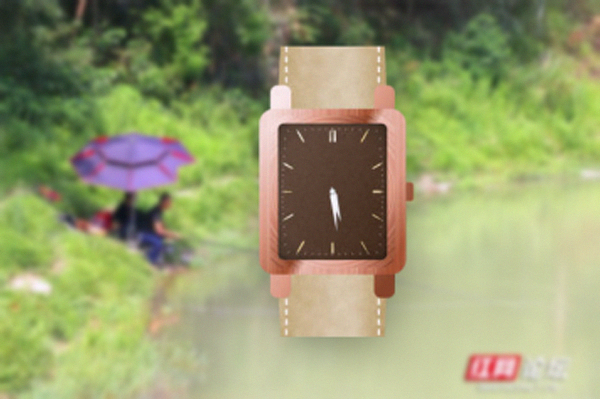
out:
5 h 29 min
